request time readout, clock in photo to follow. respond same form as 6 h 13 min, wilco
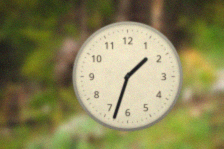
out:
1 h 33 min
